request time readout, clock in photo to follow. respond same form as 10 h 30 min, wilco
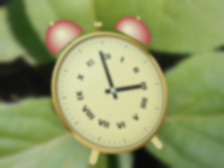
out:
2 h 59 min
